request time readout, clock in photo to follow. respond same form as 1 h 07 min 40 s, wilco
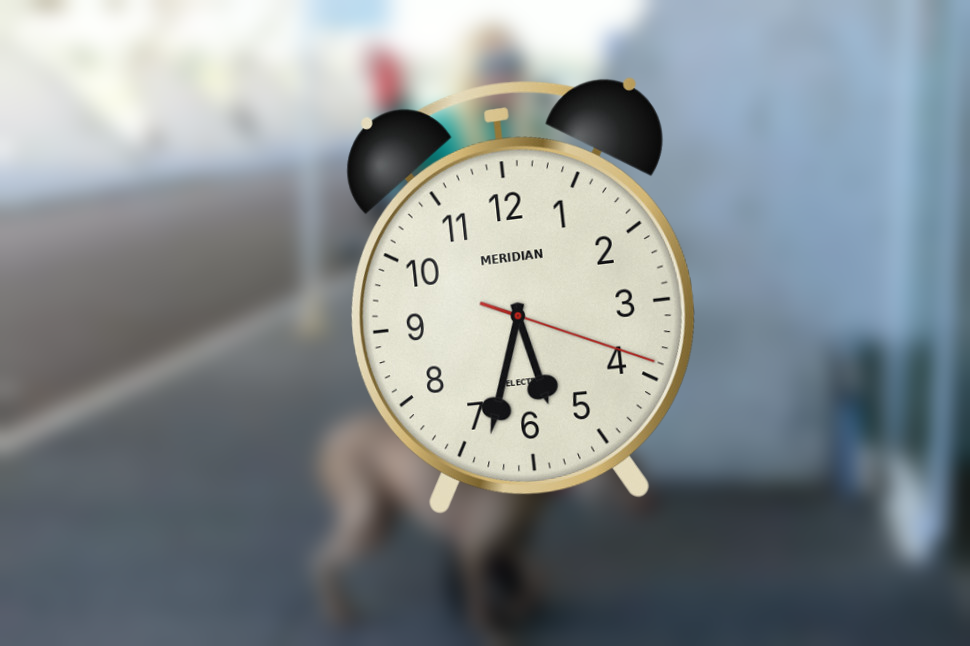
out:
5 h 33 min 19 s
